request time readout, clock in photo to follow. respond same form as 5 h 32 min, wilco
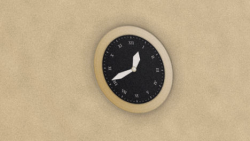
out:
12 h 41 min
